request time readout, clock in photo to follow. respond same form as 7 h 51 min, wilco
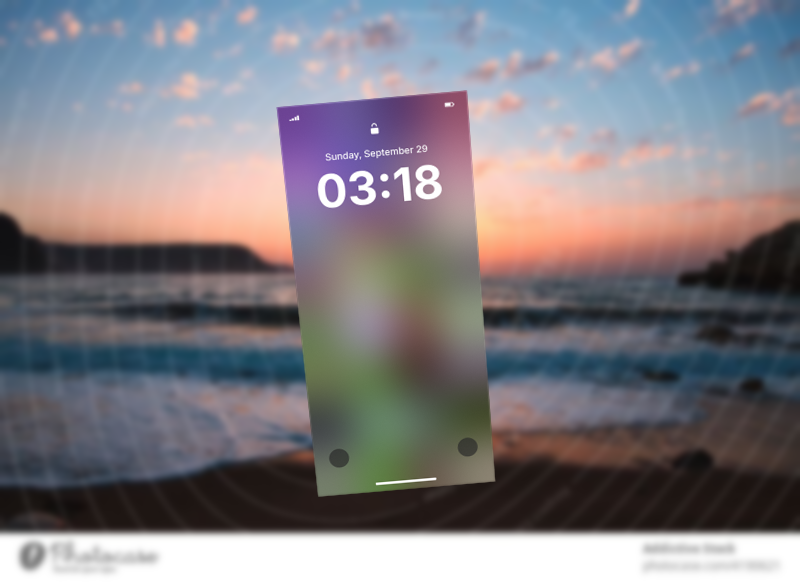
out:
3 h 18 min
